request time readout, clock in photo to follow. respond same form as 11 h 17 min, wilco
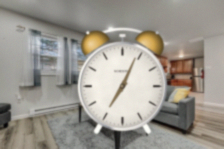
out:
7 h 04 min
